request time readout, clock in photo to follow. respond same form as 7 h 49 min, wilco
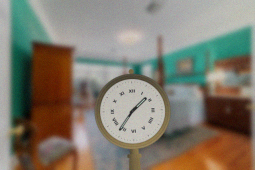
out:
1 h 36 min
